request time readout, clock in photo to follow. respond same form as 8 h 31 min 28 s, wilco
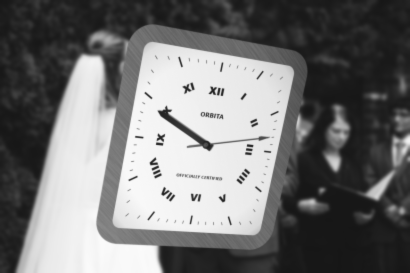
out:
9 h 49 min 13 s
